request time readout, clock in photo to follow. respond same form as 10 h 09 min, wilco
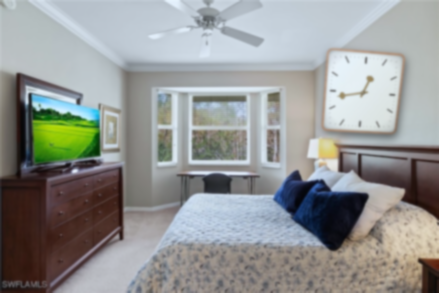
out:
12 h 43 min
